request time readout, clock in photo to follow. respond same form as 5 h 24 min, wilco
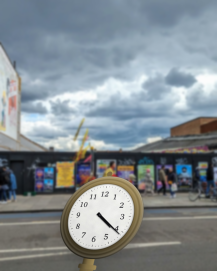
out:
4 h 21 min
